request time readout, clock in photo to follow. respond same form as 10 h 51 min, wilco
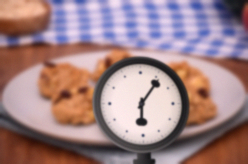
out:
6 h 06 min
